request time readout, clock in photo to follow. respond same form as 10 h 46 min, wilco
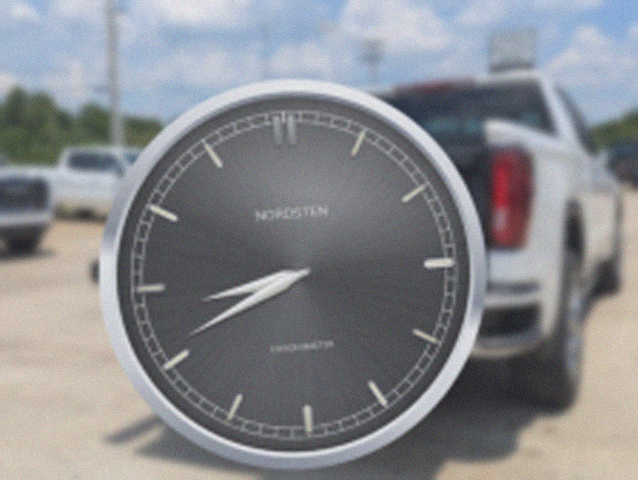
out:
8 h 41 min
